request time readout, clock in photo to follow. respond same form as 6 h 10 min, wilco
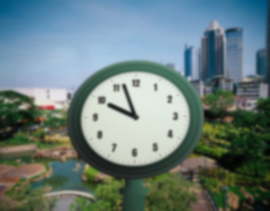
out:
9 h 57 min
